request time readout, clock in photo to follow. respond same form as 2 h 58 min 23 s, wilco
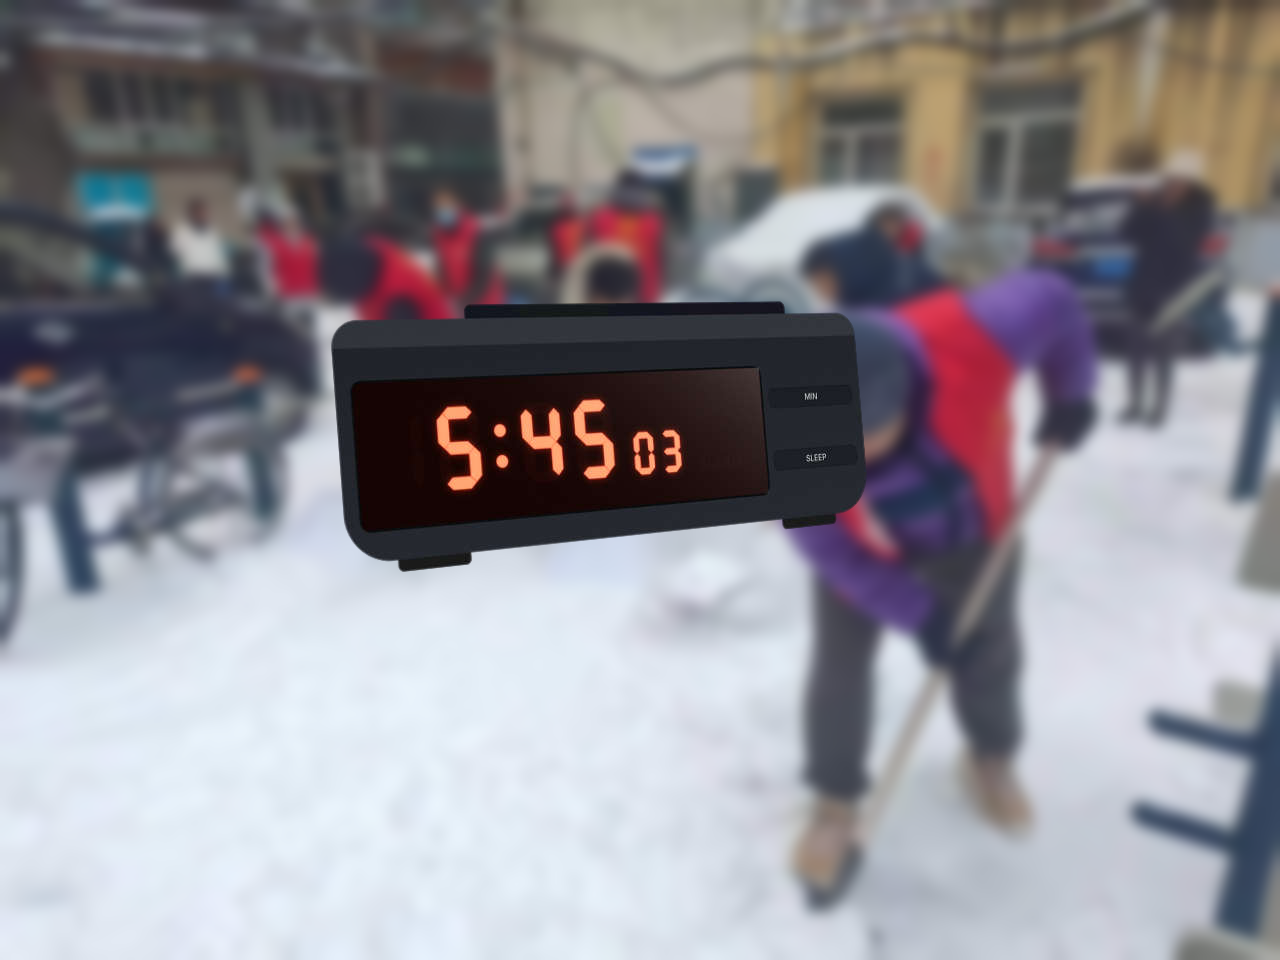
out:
5 h 45 min 03 s
